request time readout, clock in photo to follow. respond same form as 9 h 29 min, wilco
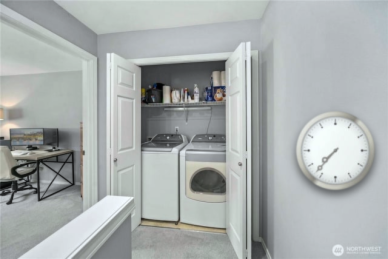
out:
7 h 37 min
